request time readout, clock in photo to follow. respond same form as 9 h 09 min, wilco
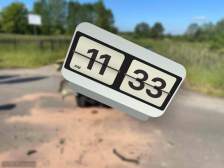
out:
11 h 33 min
